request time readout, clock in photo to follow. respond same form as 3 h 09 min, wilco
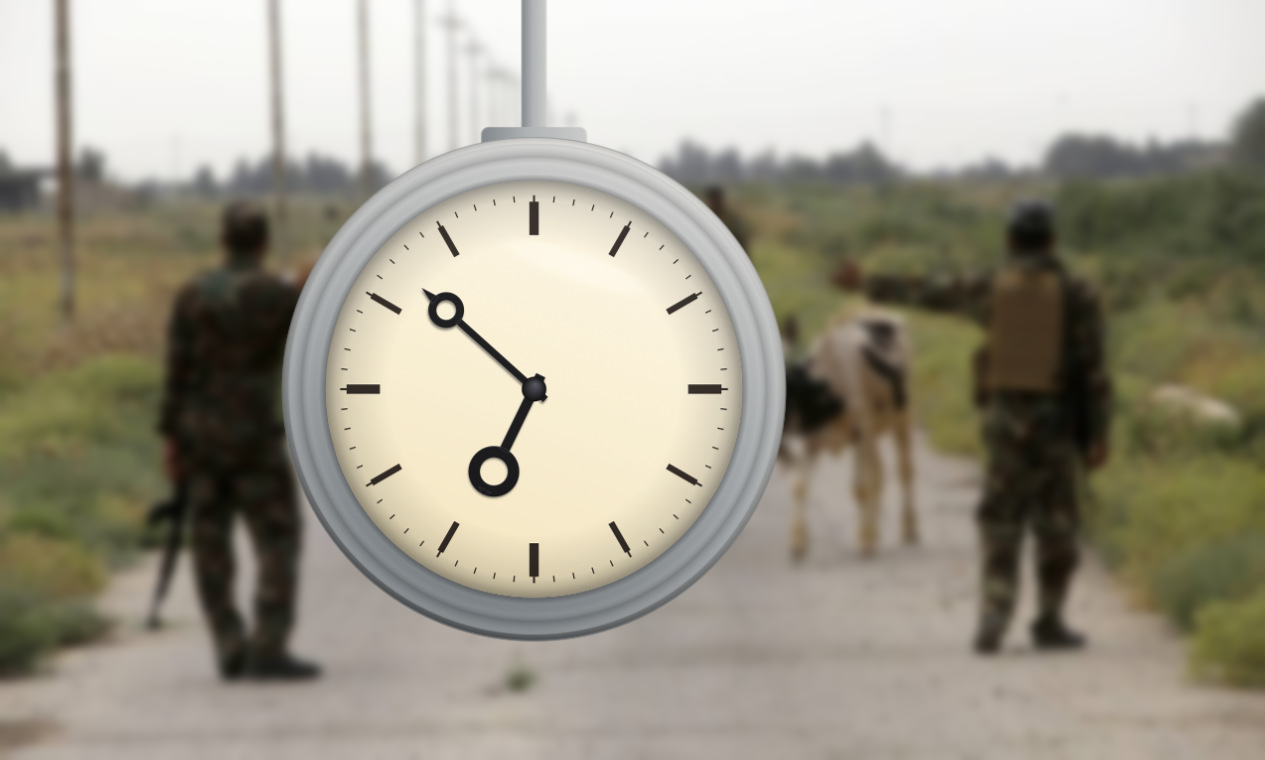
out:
6 h 52 min
